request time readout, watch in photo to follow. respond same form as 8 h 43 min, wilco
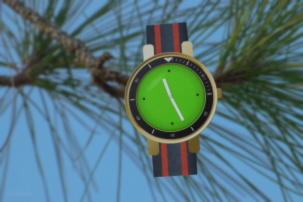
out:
11 h 26 min
